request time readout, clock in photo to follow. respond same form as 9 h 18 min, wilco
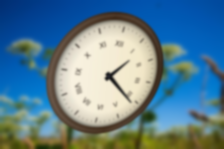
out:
1 h 21 min
